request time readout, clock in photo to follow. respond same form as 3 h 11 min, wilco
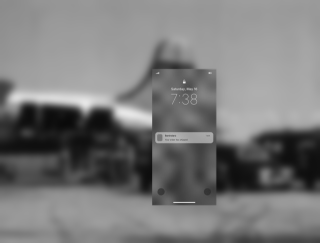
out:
7 h 38 min
